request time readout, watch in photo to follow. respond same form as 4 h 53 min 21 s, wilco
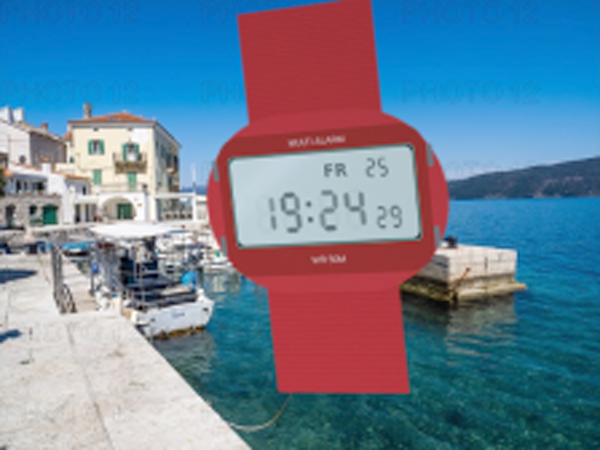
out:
19 h 24 min 29 s
